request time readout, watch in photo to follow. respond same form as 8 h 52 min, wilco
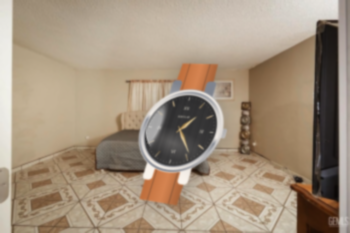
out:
1 h 24 min
